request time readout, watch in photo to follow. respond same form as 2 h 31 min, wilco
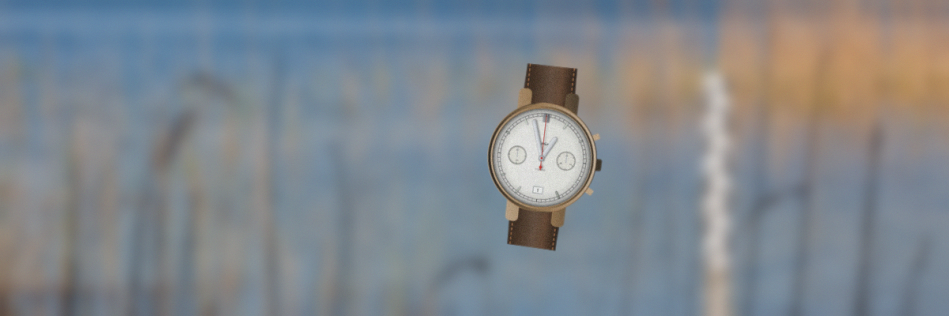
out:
12 h 57 min
